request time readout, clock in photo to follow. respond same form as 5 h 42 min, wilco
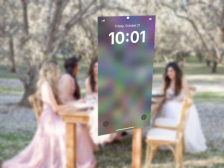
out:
10 h 01 min
